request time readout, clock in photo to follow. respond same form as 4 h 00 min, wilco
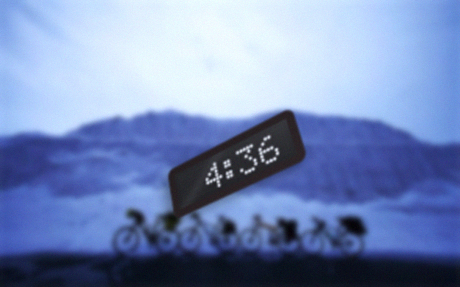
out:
4 h 36 min
